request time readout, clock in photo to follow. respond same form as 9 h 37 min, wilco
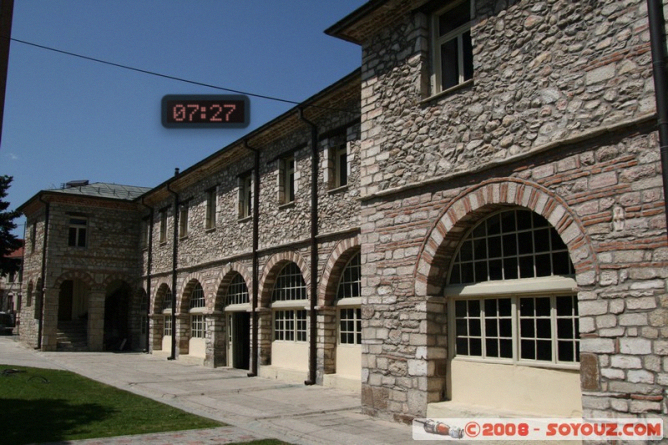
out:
7 h 27 min
